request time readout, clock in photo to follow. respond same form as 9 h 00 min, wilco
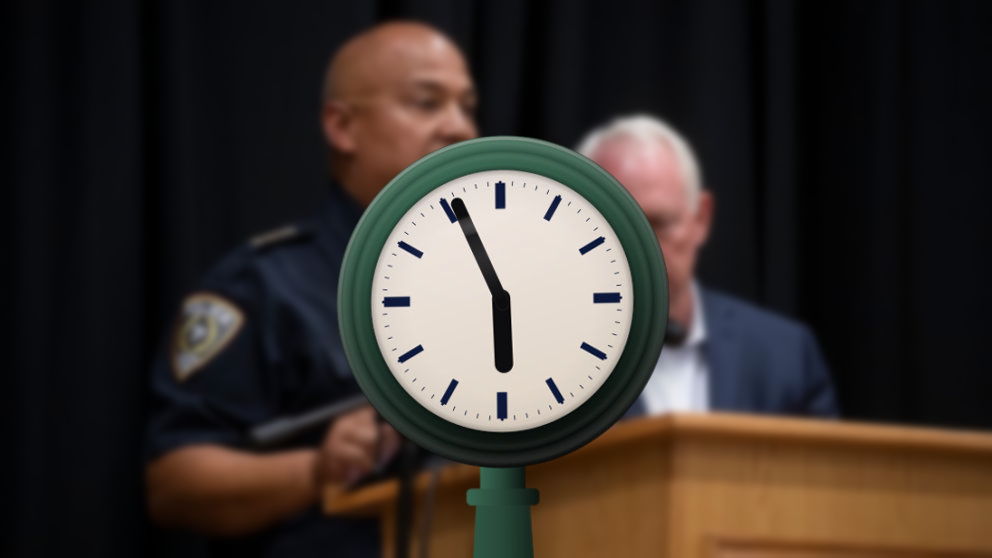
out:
5 h 56 min
